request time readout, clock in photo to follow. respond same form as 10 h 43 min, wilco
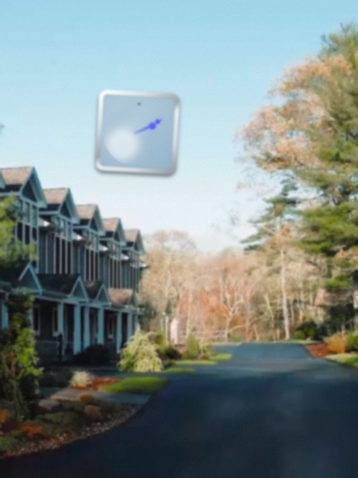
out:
2 h 10 min
